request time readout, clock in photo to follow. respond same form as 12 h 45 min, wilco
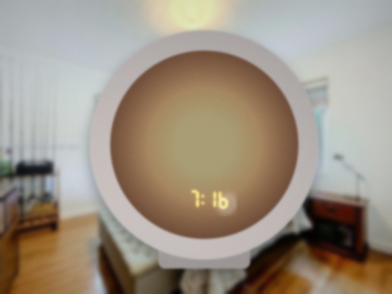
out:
7 h 16 min
